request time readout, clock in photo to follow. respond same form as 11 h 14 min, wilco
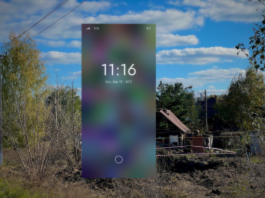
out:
11 h 16 min
